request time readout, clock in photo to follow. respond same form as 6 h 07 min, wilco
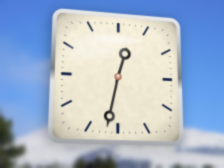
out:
12 h 32 min
